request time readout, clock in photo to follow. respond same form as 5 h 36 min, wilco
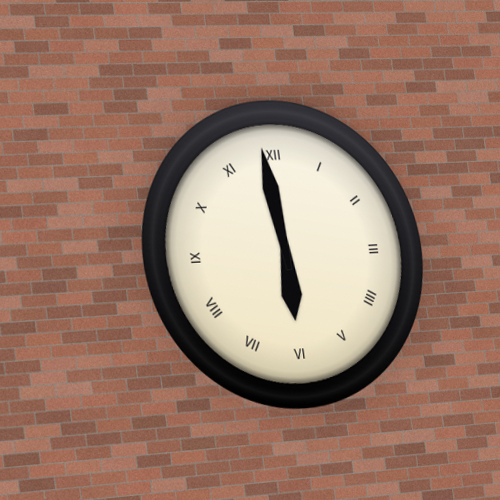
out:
5 h 59 min
